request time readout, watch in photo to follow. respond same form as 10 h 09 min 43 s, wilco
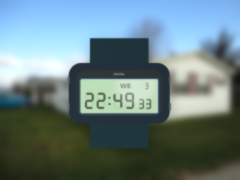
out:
22 h 49 min 33 s
